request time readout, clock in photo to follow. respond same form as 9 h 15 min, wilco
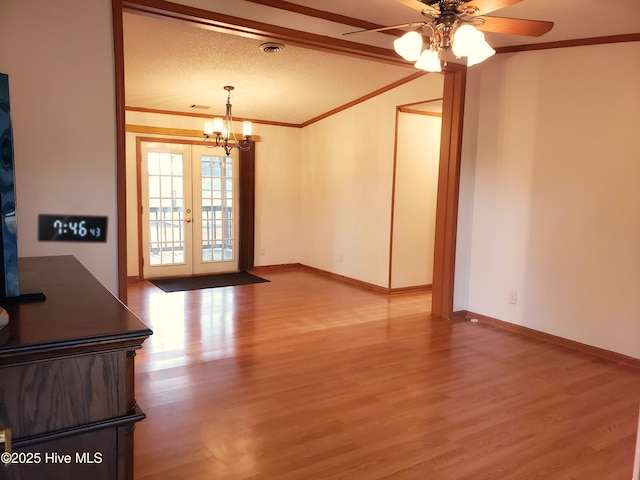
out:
7 h 46 min
